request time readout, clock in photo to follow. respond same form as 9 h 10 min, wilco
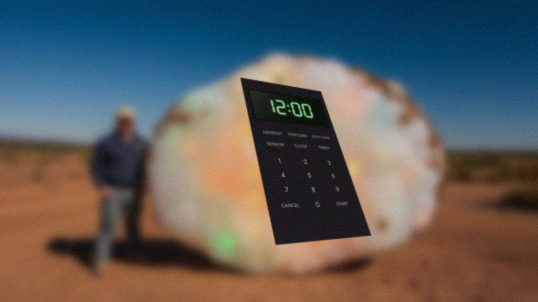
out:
12 h 00 min
